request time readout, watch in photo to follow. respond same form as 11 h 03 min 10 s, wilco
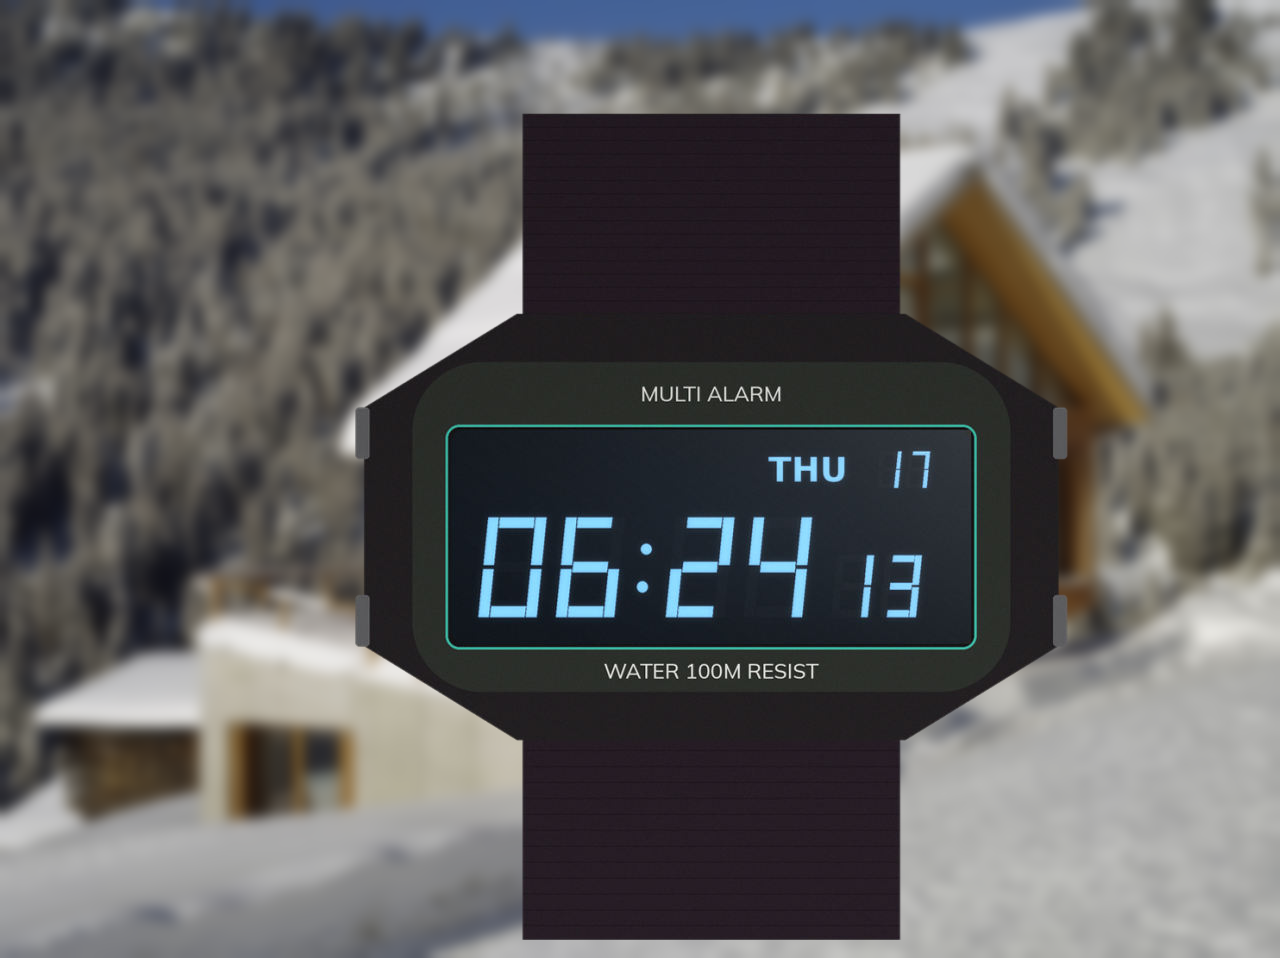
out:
6 h 24 min 13 s
